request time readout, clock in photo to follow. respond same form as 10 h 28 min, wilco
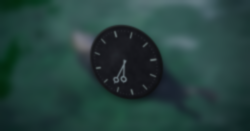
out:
6 h 37 min
